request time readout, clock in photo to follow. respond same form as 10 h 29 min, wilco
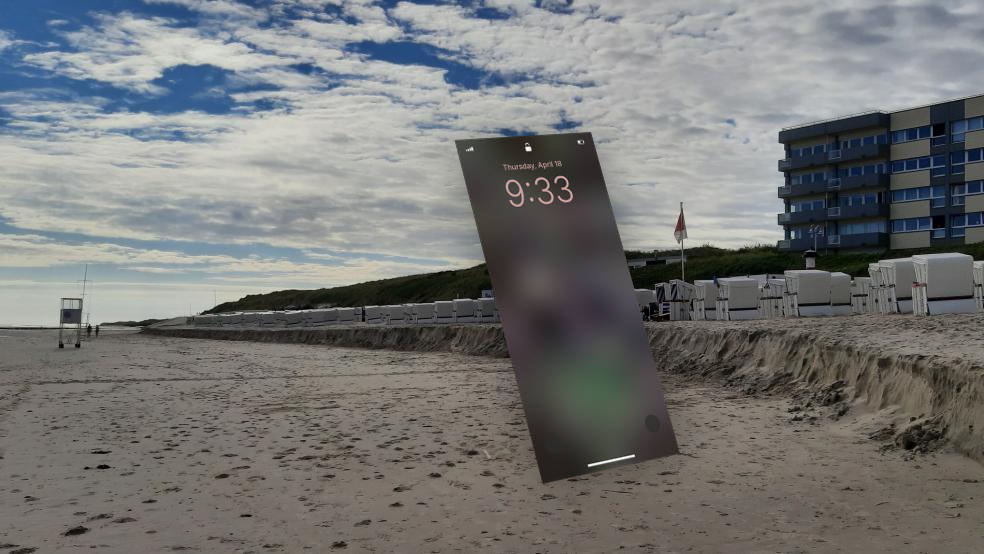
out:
9 h 33 min
